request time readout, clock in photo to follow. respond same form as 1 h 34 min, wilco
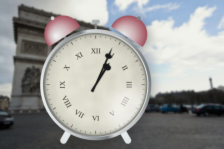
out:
1 h 04 min
